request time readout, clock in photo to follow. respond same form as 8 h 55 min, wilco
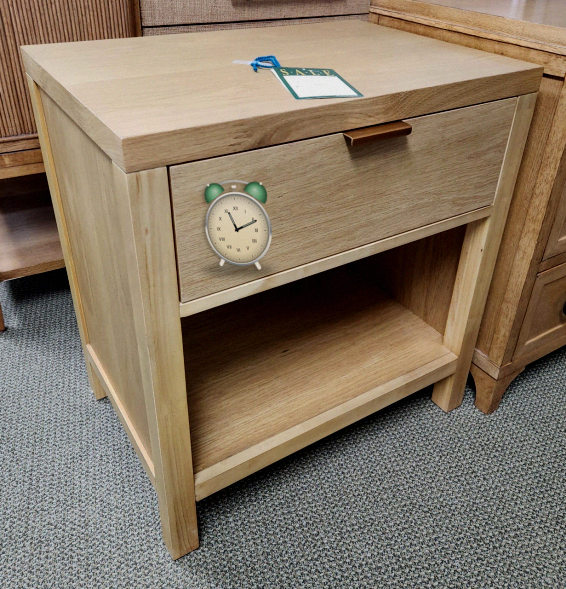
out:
11 h 11 min
